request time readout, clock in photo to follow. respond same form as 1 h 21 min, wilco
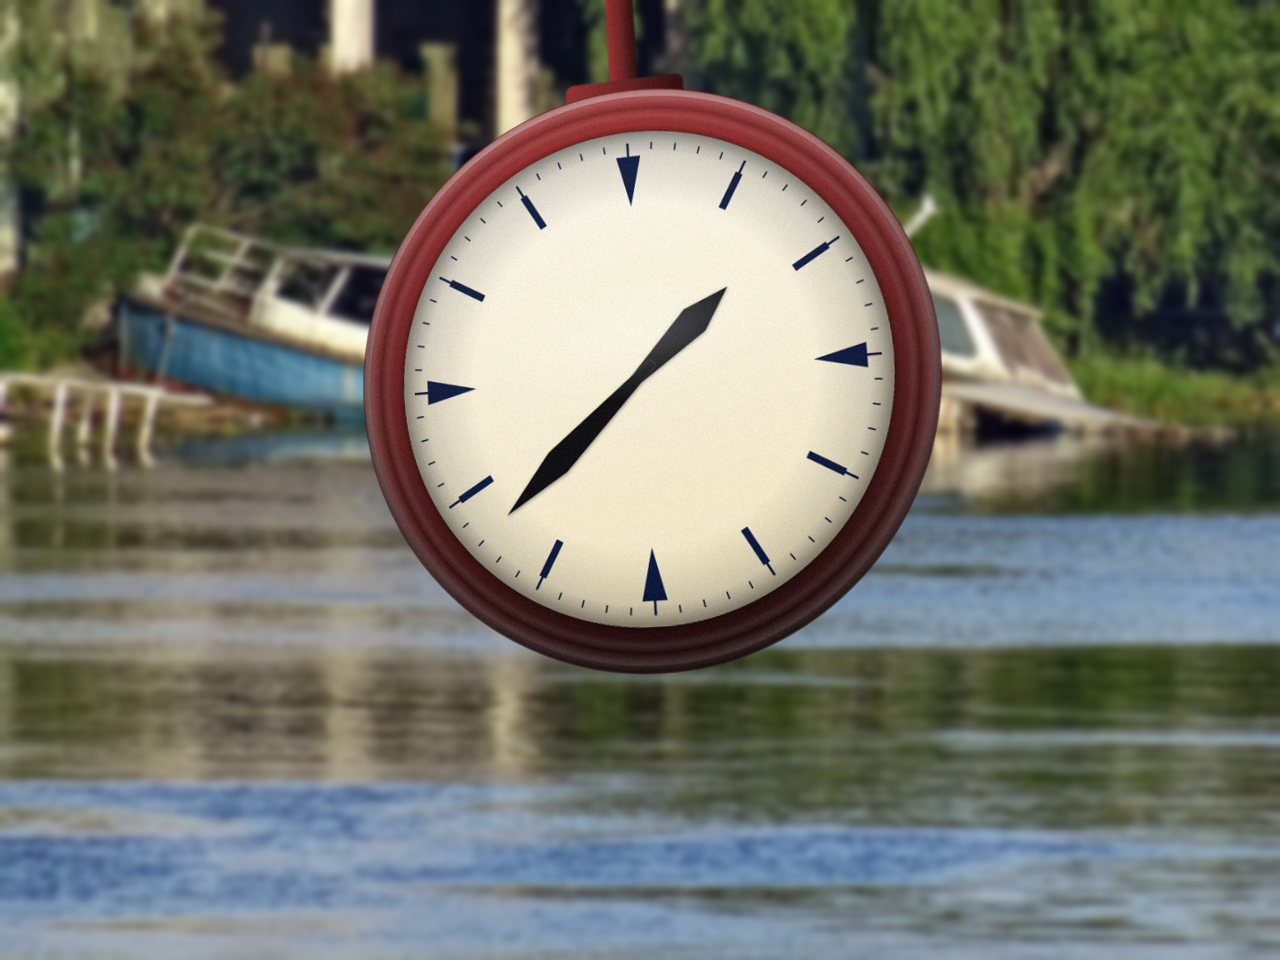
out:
1 h 38 min
